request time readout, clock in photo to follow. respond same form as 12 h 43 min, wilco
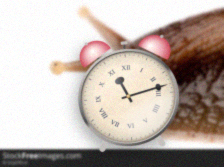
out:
11 h 13 min
